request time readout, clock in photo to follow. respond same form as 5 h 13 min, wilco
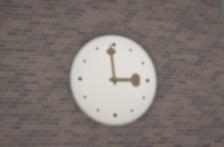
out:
2 h 59 min
